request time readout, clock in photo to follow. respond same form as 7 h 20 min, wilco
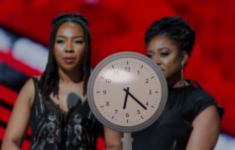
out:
6 h 22 min
